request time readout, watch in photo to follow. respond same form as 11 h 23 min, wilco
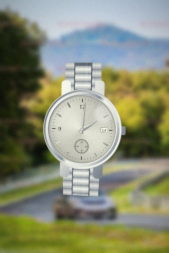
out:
2 h 01 min
